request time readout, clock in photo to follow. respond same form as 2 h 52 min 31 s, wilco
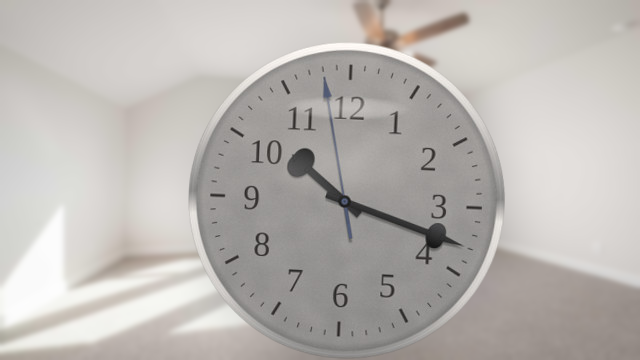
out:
10 h 17 min 58 s
